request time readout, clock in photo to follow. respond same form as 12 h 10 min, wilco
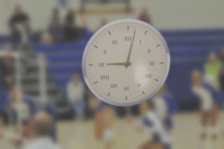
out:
9 h 02 min
